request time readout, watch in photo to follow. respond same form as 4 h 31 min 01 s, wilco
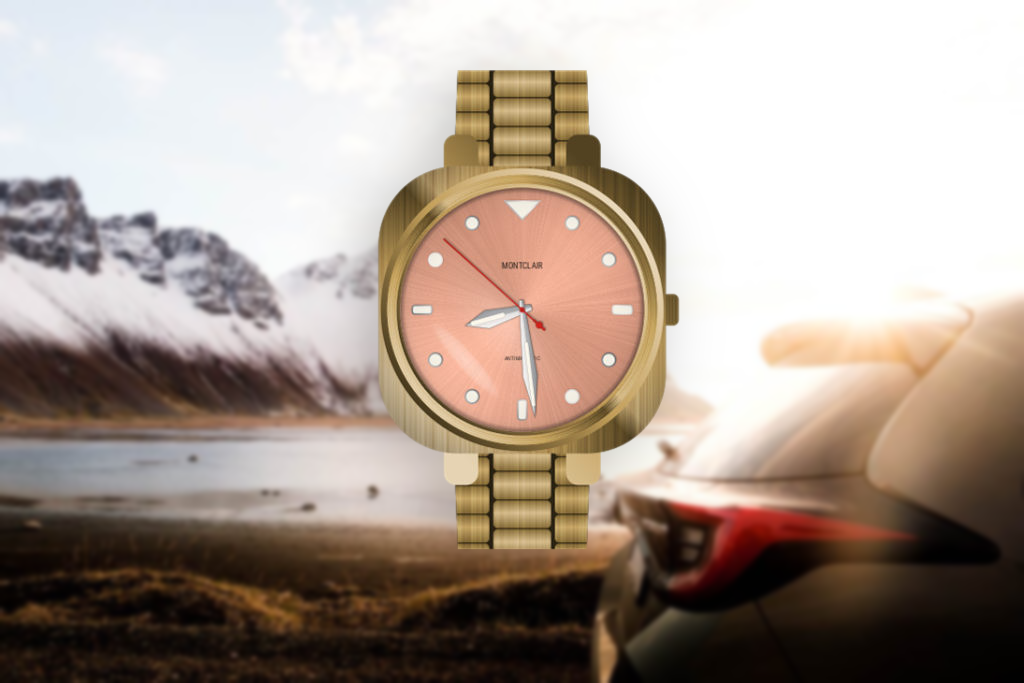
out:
8 h 28 min 52 s
